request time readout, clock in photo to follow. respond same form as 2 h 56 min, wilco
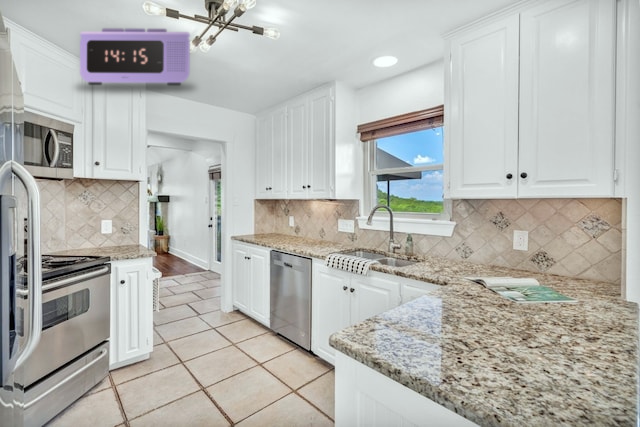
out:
14 h 15 min
